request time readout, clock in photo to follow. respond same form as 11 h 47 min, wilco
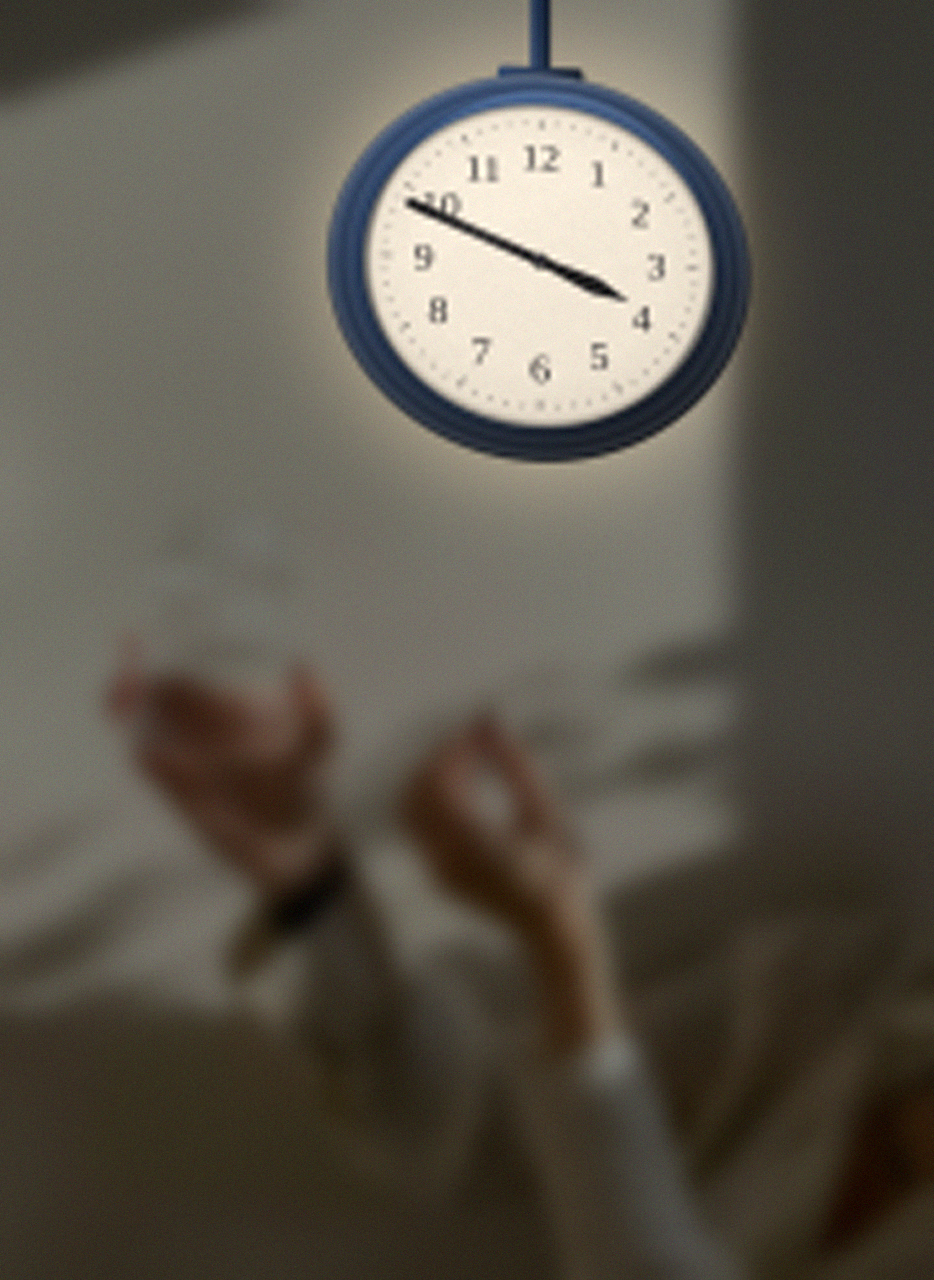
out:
3 h 49 min
